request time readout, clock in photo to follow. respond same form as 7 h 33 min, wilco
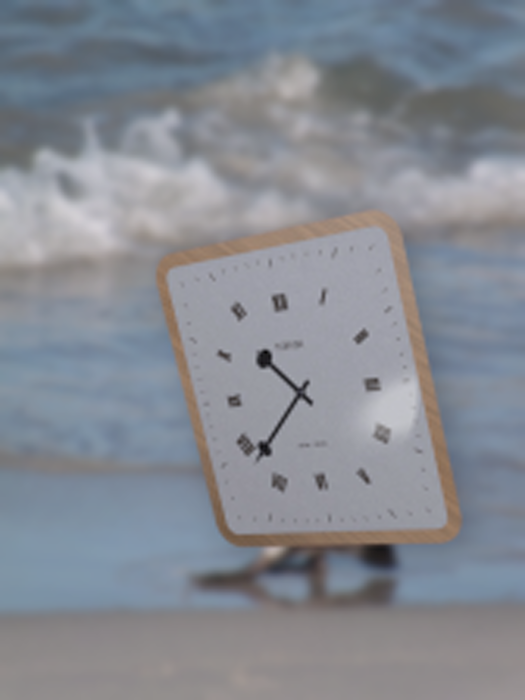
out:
10 h 38 min
